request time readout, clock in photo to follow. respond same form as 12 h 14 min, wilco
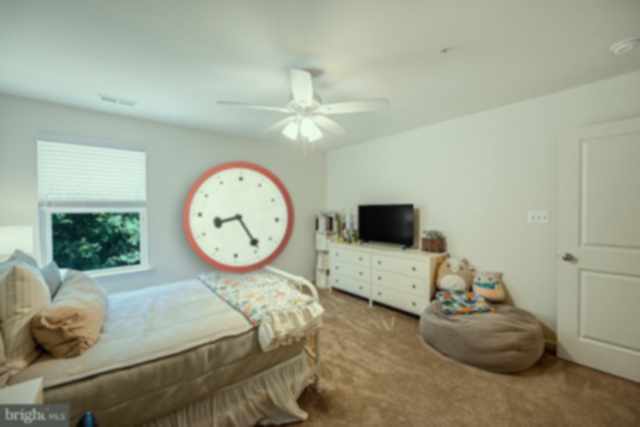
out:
8 h 24 min
